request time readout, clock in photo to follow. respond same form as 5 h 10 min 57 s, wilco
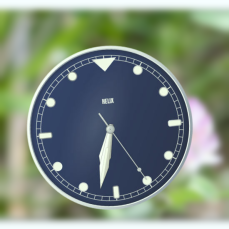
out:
6 h 32 min 25 s
